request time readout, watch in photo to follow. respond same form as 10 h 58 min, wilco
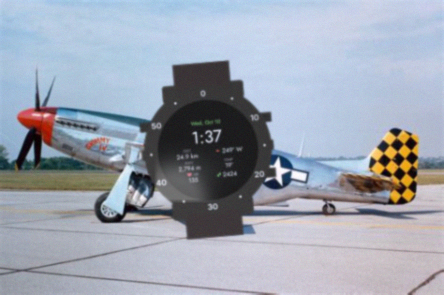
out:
1 h 37 min
